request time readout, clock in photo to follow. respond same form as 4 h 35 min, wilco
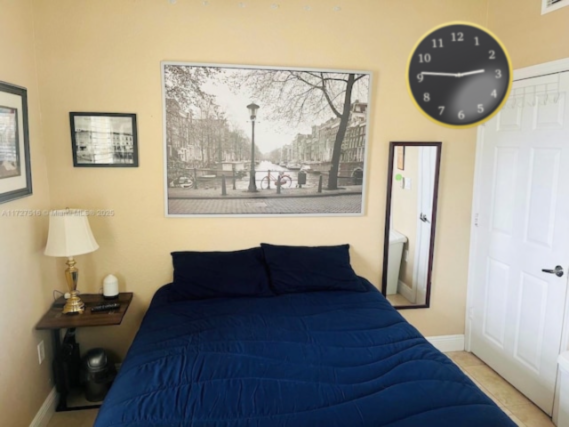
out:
2 h 46 min
